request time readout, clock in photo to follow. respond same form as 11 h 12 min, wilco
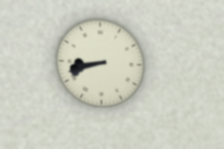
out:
8 h 42 min
